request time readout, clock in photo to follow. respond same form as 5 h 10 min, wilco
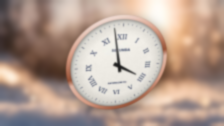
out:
3 h 58 min
